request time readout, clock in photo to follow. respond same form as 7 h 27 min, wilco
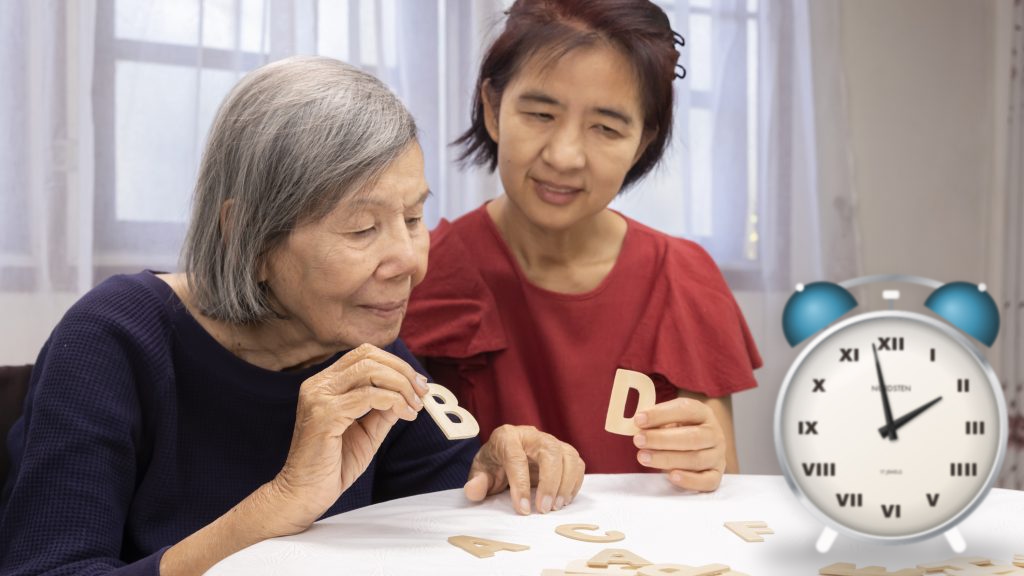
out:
1 h 58 min
